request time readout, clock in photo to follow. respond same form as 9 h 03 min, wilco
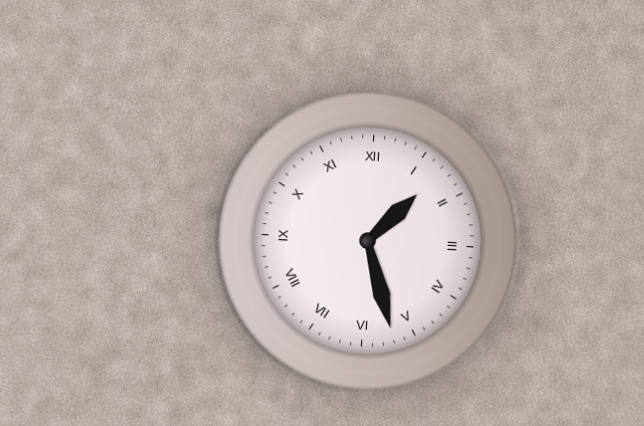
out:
1 h 27 min
